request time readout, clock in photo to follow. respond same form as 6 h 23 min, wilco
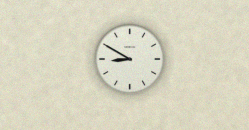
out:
8 h 50 min
